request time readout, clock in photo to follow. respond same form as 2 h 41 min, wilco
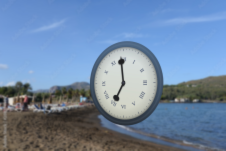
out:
6 h 59 min
